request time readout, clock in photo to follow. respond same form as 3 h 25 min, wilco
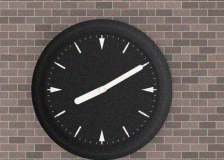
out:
8 h 10 min
